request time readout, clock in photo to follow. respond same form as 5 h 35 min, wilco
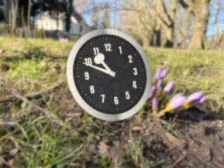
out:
10 h 49 min
